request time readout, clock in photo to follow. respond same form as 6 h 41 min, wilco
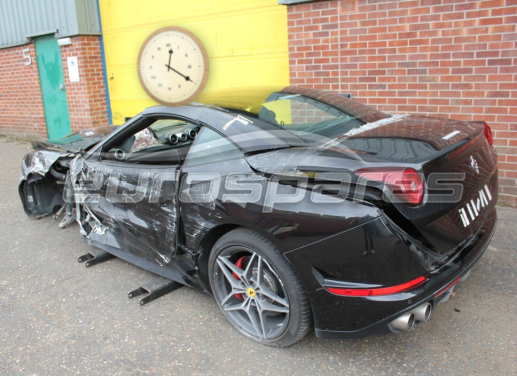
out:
12 h 20 min
